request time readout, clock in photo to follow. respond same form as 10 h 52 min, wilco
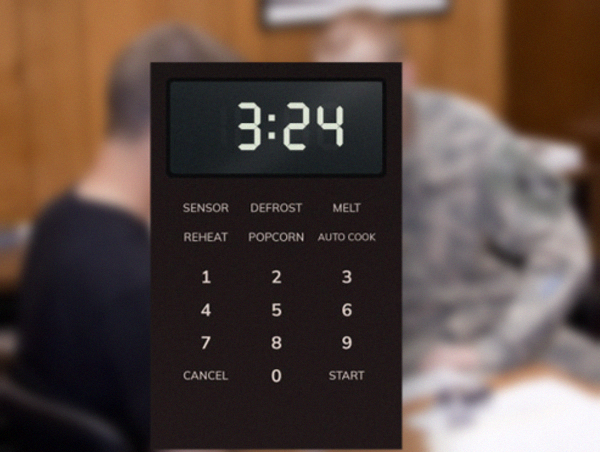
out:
3 h 24 min
